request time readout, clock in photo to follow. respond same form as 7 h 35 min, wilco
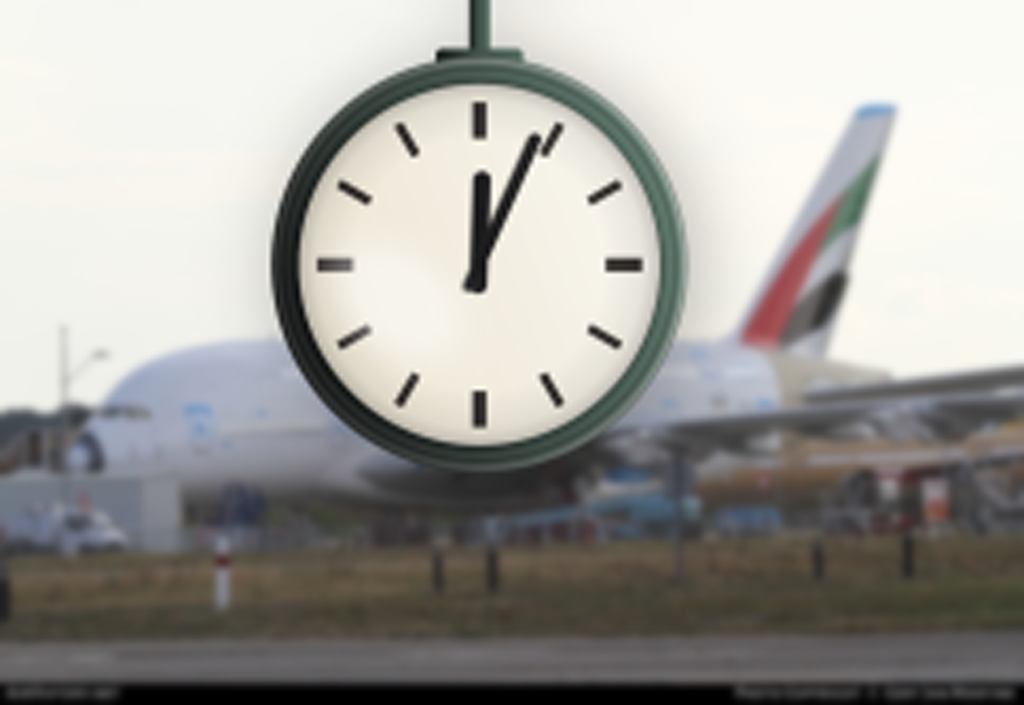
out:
12 h 04 min
